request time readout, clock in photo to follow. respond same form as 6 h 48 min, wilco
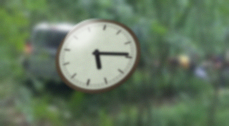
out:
5 h 14 min
